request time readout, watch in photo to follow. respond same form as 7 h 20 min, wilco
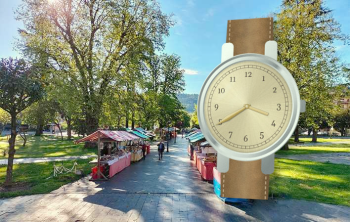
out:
3 h 40 min
